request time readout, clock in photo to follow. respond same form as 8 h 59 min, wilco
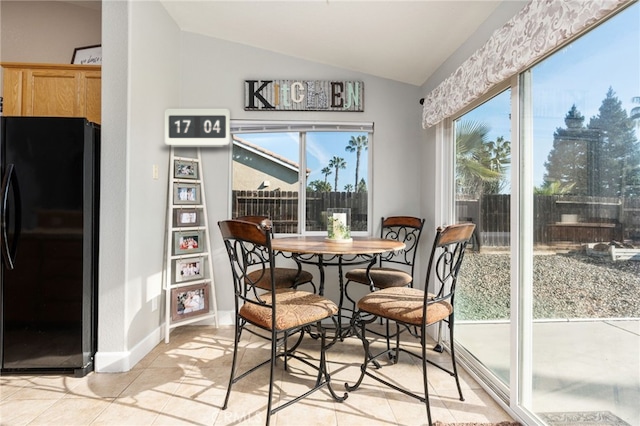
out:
17 h 04 min
